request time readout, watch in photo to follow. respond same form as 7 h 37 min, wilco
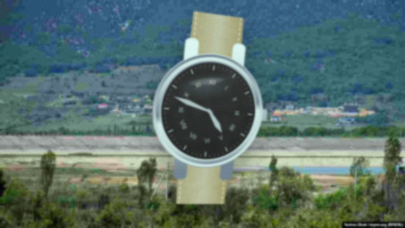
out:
4 h 48 min
